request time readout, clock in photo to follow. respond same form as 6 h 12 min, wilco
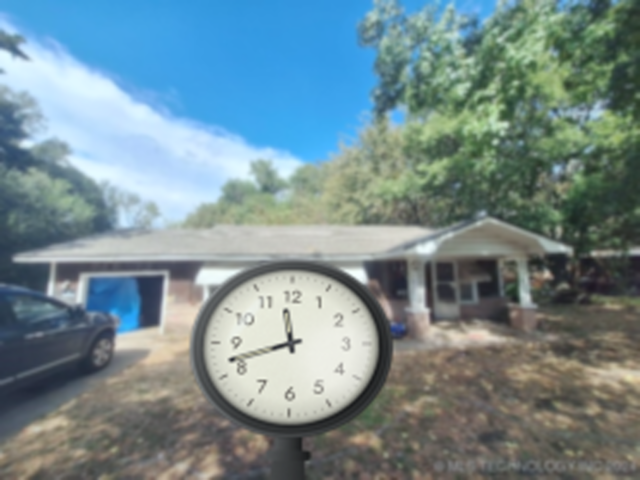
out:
11 h 42 min
